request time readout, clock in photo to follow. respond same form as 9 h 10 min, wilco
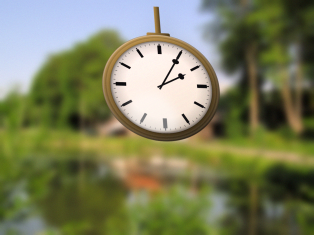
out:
2 h 05 min
